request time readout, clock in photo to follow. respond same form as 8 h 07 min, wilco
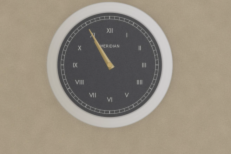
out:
10 h 55 min
